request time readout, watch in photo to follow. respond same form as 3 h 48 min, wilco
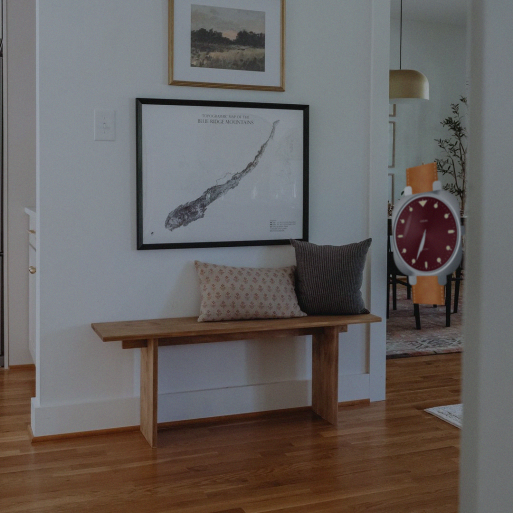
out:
6 h 34 min
